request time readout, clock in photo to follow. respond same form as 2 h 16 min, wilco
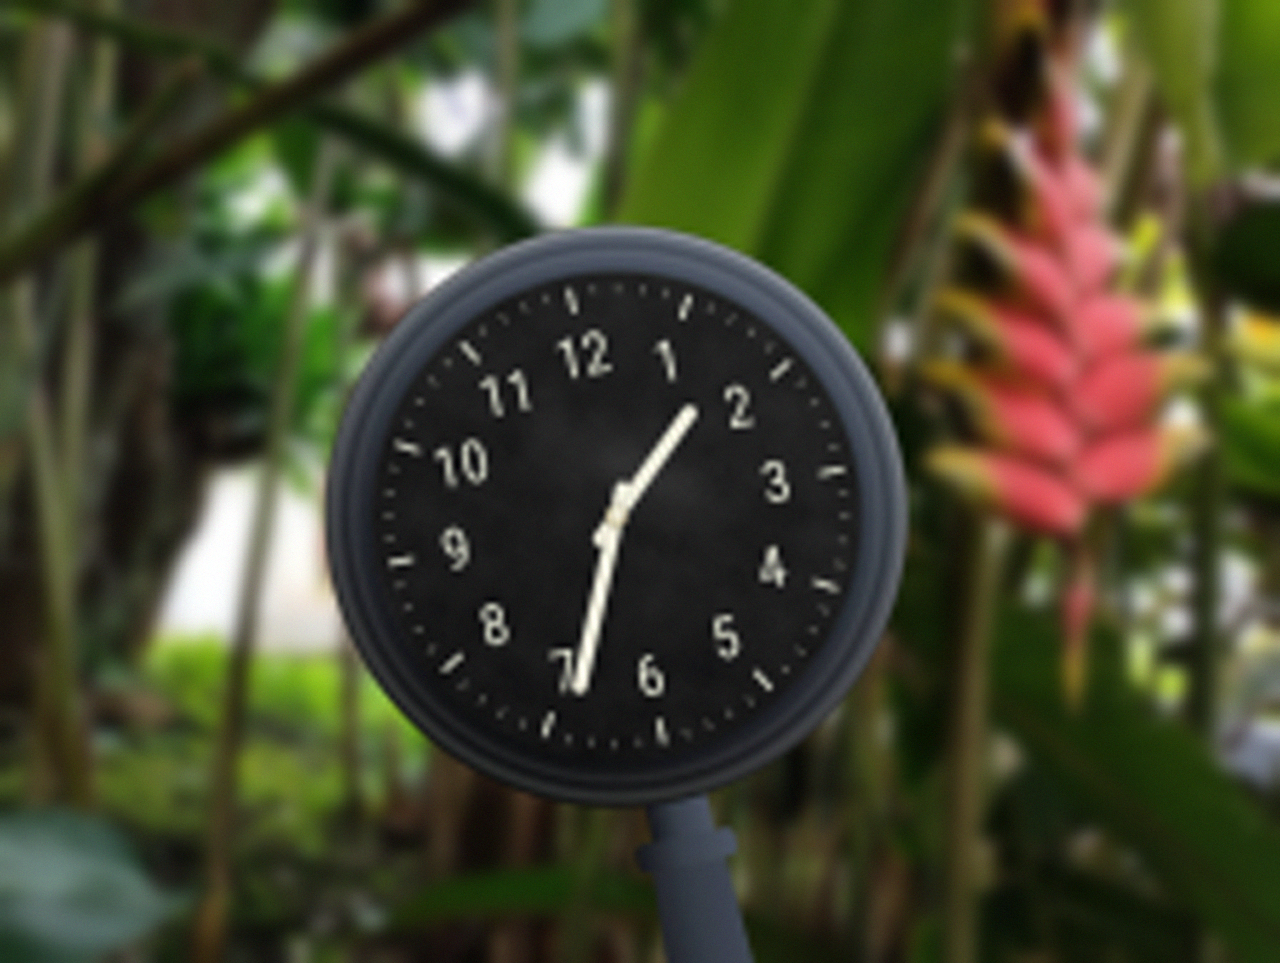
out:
1 h 34 min
